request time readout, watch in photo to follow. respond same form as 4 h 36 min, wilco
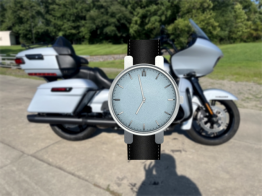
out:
6 h 58 min
